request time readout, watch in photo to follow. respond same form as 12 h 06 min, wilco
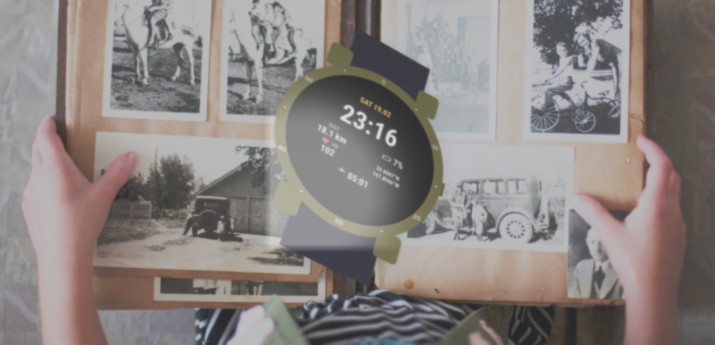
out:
23 h 16 min
